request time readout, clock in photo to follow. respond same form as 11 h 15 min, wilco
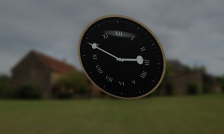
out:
2 h 49 min
